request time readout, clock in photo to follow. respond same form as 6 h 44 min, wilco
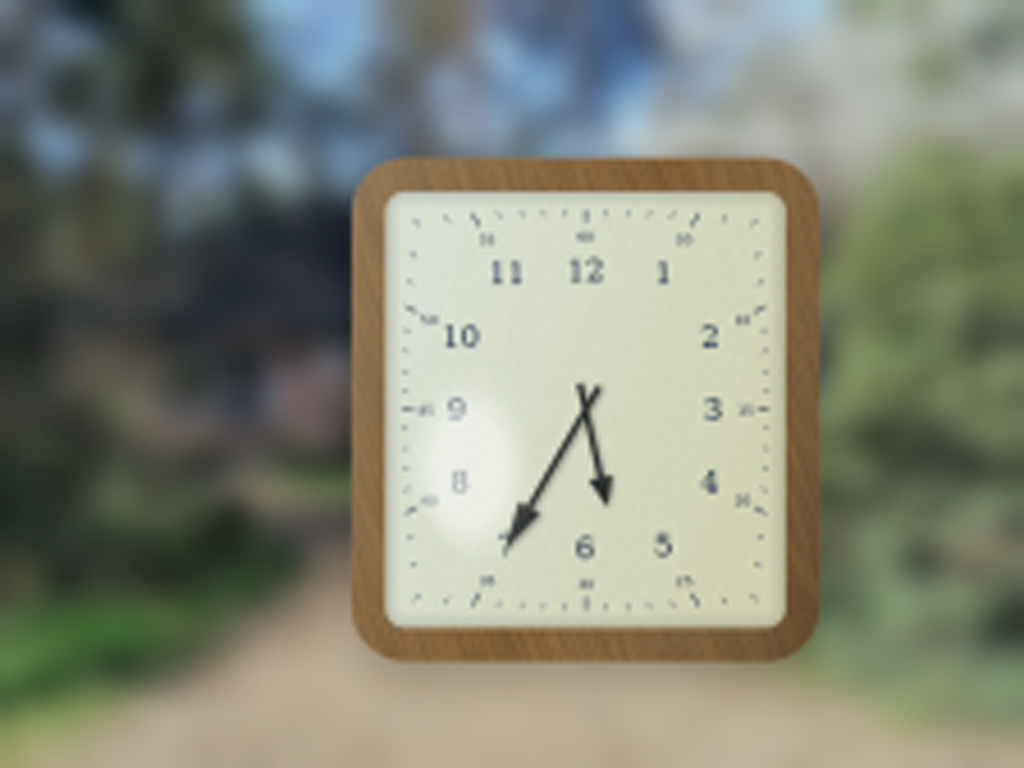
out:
5 h 35 min
